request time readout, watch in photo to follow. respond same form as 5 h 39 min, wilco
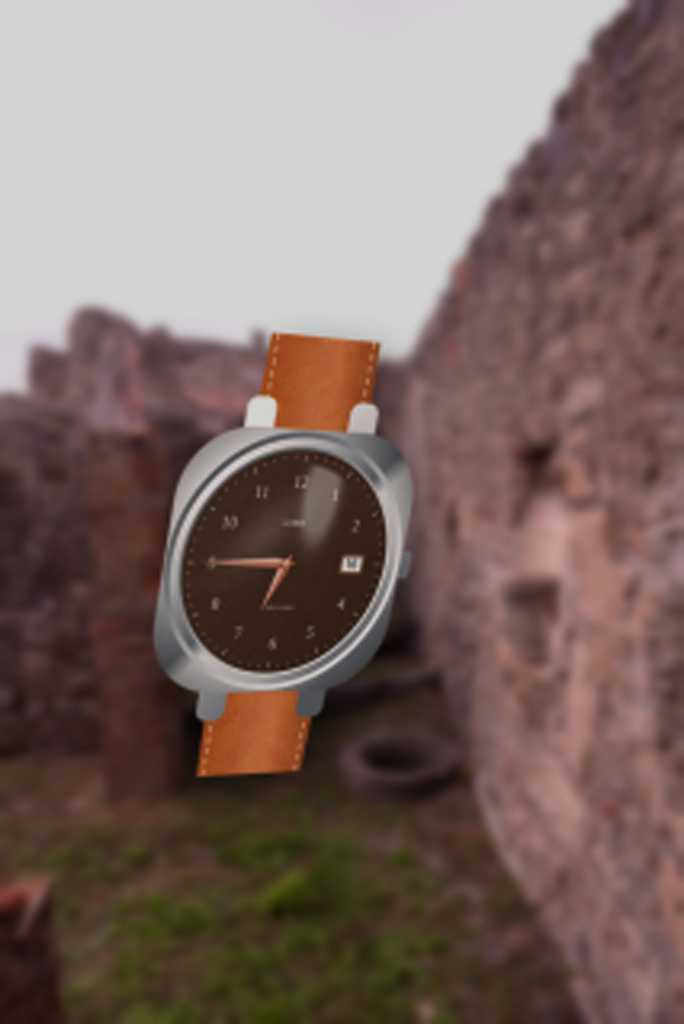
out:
6 h 45 min
